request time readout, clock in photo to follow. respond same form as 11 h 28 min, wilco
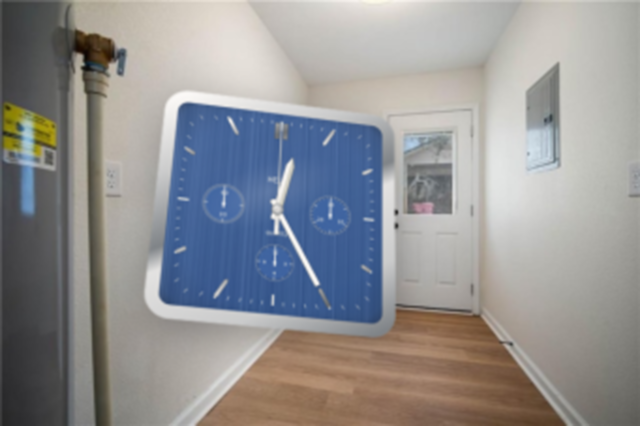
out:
12 h 25 min
